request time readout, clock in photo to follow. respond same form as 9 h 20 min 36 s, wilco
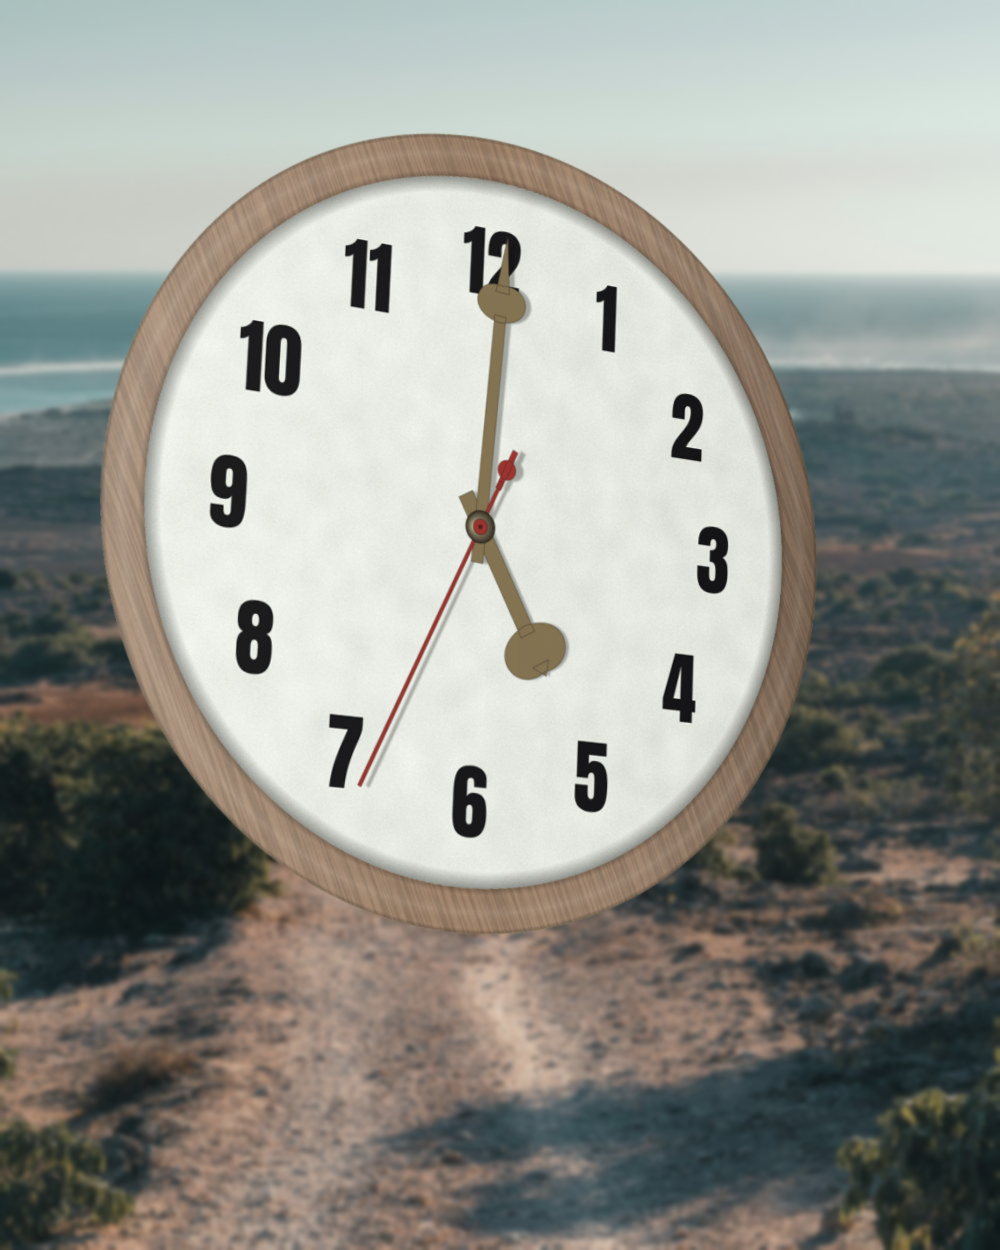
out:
5 h 00 min 34 s
